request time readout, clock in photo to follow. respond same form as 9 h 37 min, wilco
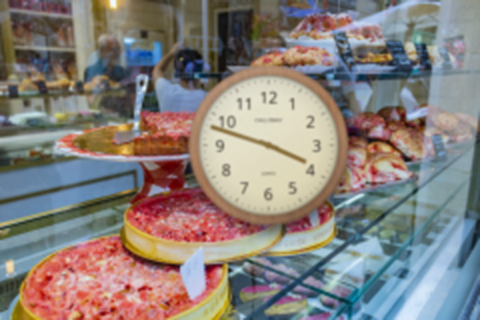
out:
3 h 48 min
